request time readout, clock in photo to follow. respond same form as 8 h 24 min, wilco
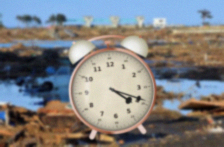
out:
4 h 19 min
